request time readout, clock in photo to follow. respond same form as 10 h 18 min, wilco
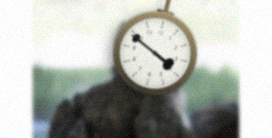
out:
3 h 49 min
